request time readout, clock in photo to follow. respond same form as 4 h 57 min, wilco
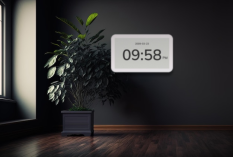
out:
9 h 58 min
